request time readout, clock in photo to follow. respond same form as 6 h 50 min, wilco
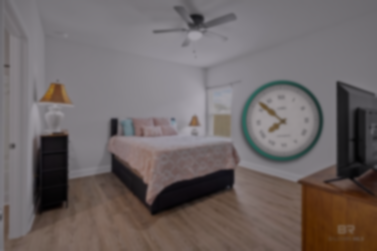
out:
7 h 52 min
